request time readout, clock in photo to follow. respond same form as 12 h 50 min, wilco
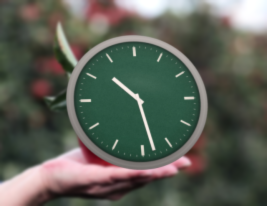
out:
10 h 28 min
